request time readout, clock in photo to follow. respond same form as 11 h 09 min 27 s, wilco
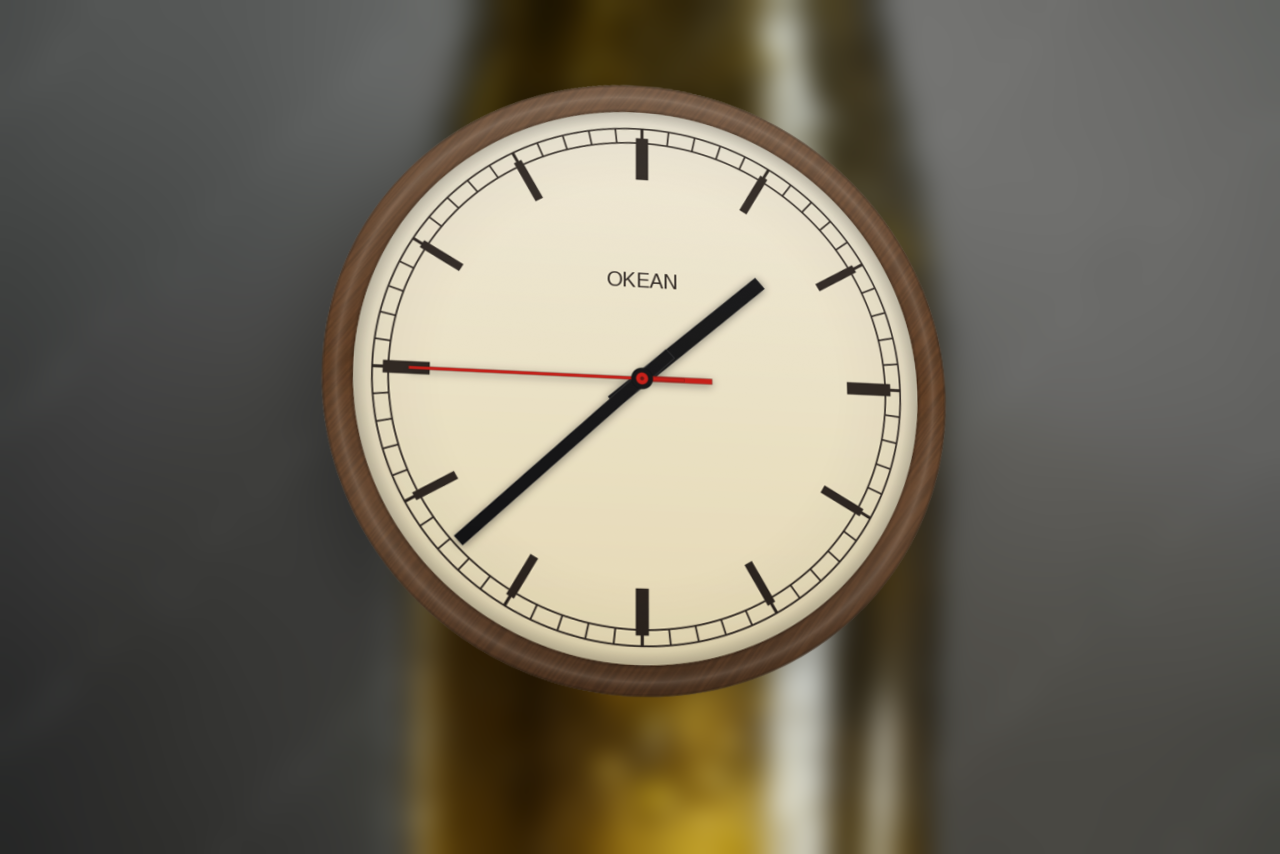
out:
1 h 37 min 45 s
